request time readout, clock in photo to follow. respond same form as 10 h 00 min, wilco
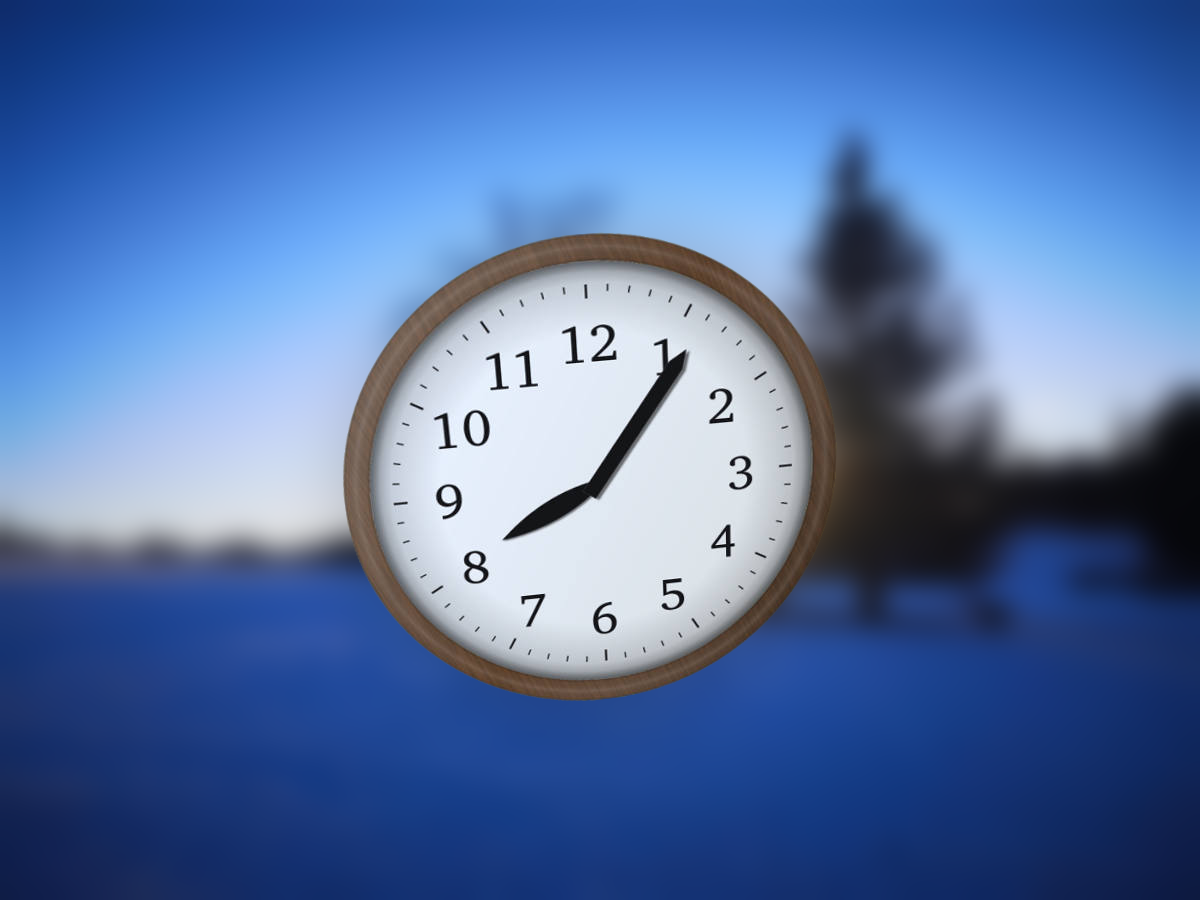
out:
8 h 06 min
